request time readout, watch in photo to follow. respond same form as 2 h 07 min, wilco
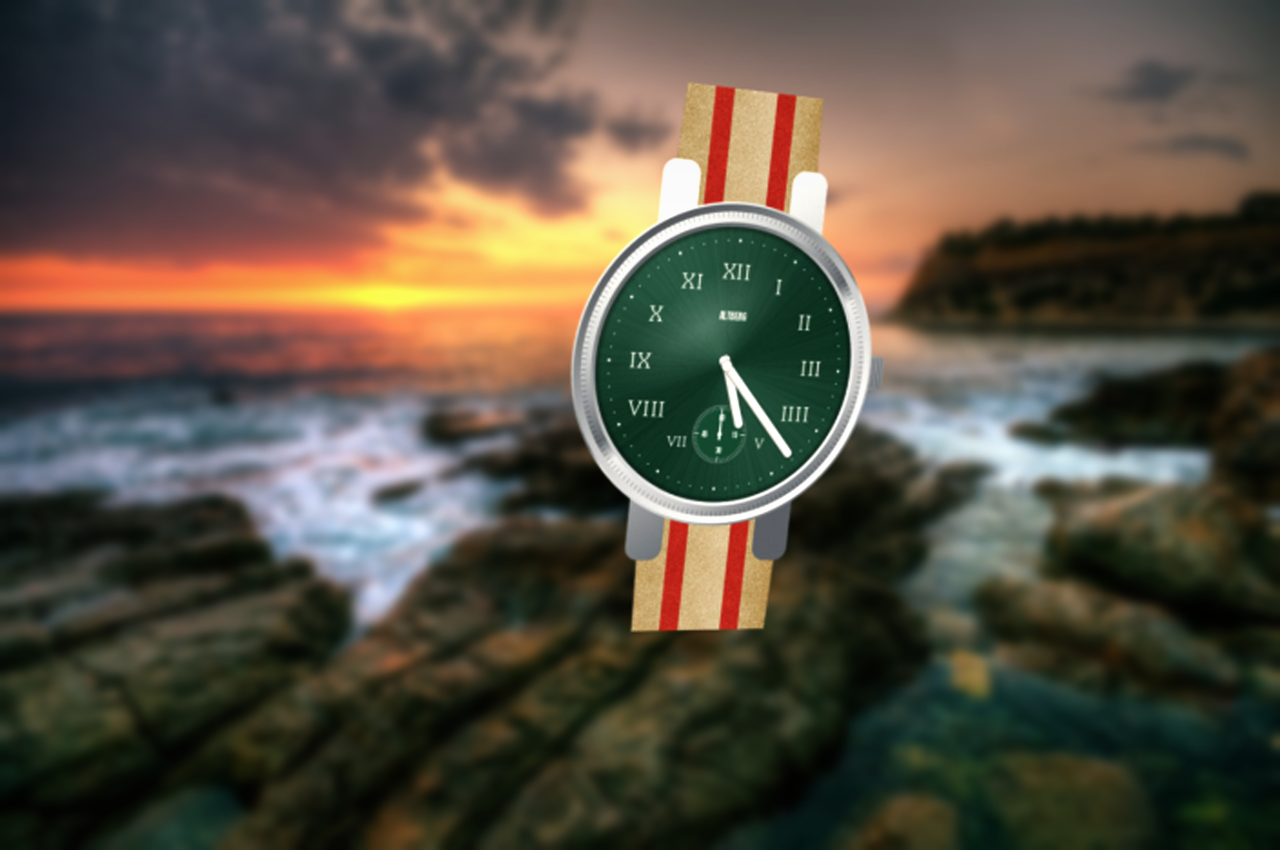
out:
5 h 23 min
